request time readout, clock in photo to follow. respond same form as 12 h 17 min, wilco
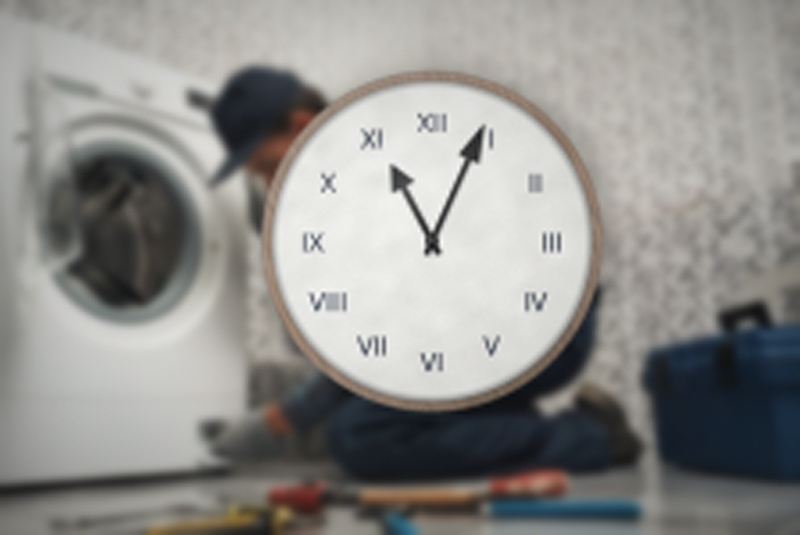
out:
11 h 04 min
